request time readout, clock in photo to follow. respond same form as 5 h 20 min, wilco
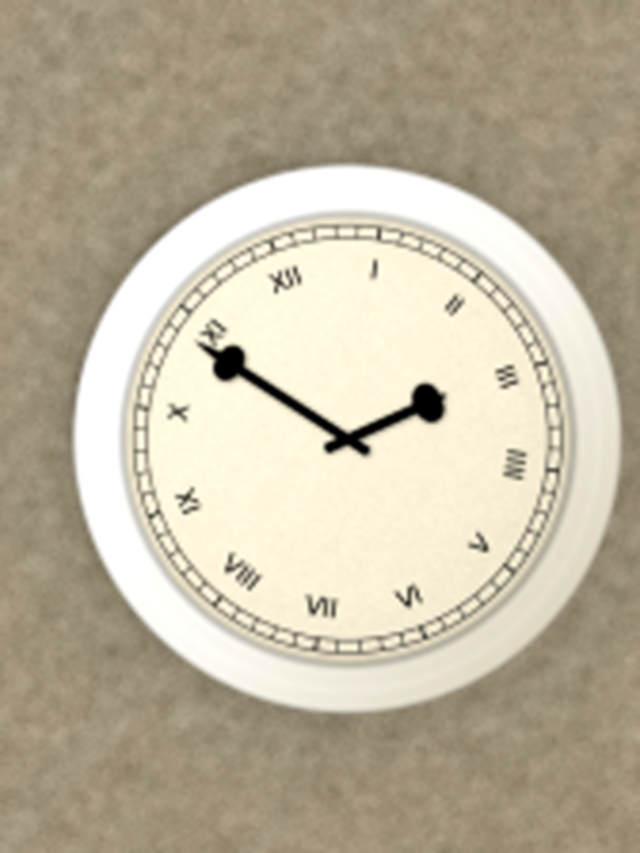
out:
2 h 54 min
